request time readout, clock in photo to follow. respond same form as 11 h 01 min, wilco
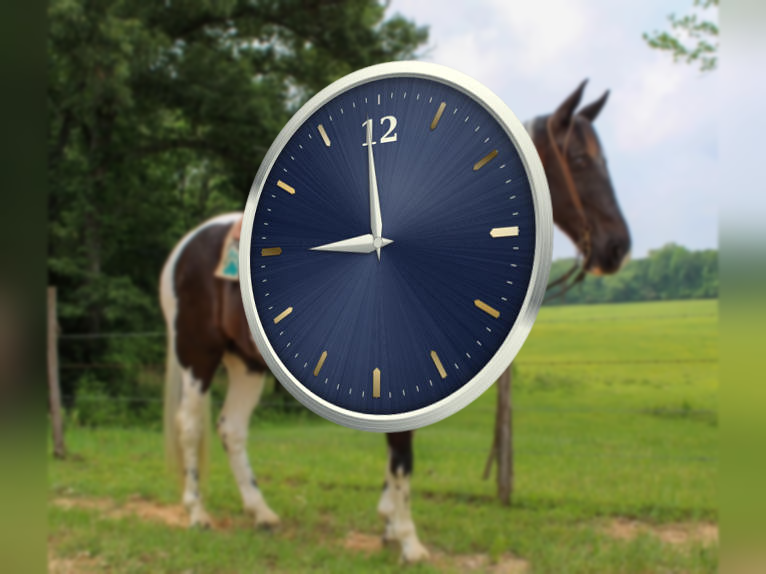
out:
8 h 59 min
